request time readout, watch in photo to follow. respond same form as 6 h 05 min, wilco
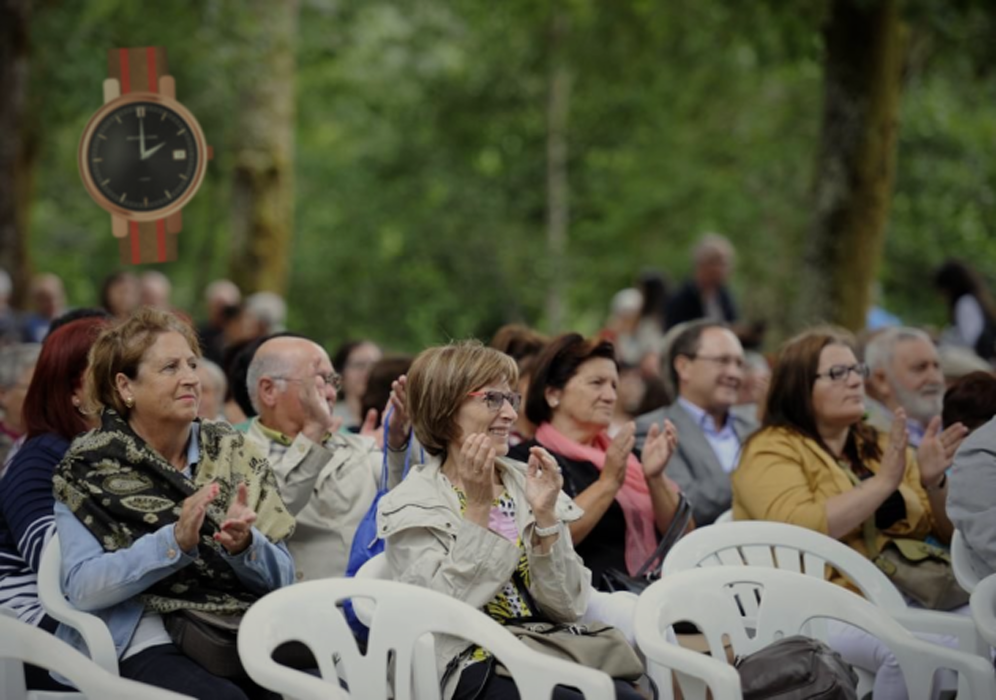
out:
2 h 00 min
